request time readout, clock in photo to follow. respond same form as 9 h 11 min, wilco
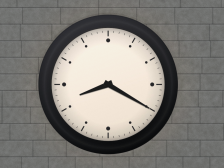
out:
8 h 20 min
